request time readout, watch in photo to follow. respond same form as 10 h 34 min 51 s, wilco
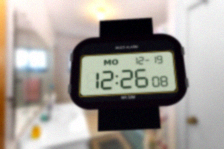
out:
12 h 26 min 08 s
